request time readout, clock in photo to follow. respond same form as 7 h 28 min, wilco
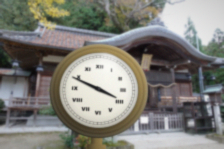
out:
3 h 49 min
